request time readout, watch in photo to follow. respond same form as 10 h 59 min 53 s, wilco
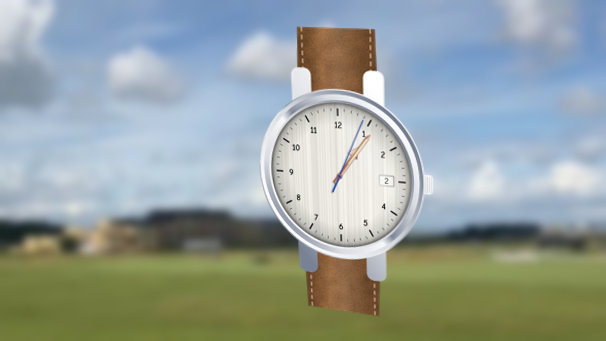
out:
1 h 06 min 04 s
